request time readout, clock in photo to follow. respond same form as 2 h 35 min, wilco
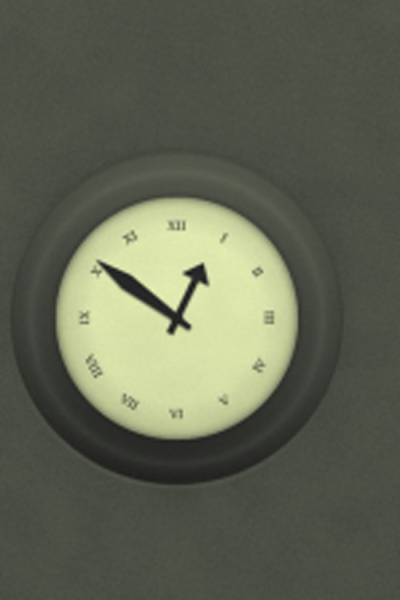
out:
12 h 51 min
